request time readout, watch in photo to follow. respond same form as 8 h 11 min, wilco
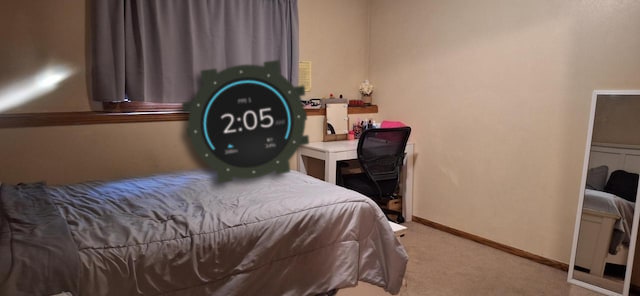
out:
2 h 05 min
